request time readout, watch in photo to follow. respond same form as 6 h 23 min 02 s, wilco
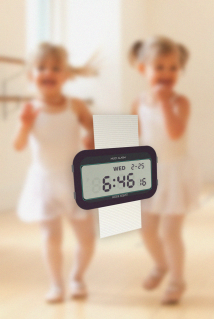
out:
6 h 46 min 16 s
